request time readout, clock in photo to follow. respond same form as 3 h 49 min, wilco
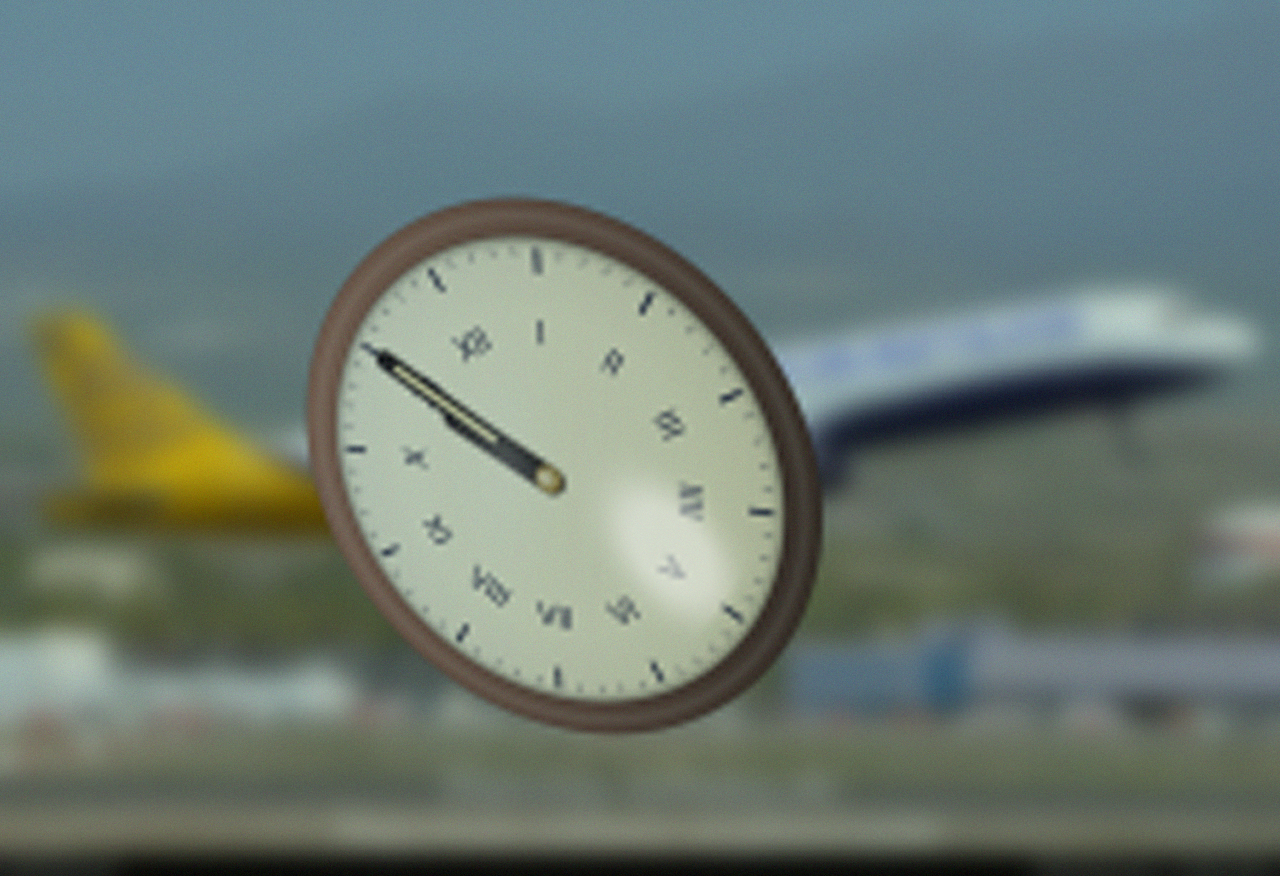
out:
10 h 55 min
